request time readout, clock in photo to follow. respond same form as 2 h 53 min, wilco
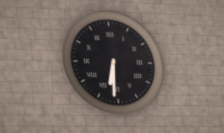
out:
6 h 31 min
